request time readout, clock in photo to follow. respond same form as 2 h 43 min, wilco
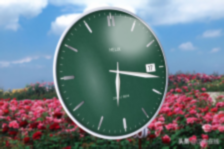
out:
6 h 17 min
